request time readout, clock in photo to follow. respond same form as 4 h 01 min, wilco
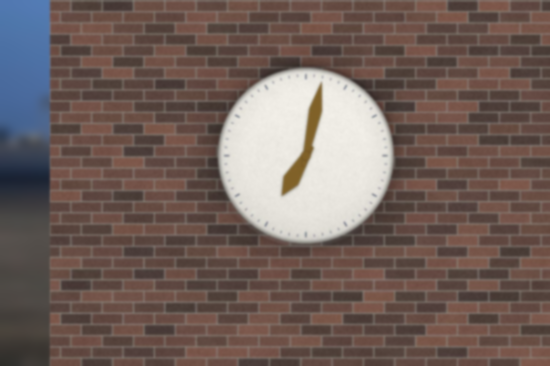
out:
7 h 02 min
